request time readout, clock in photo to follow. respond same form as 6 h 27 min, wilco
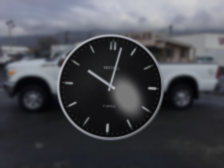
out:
10 h 02 min
